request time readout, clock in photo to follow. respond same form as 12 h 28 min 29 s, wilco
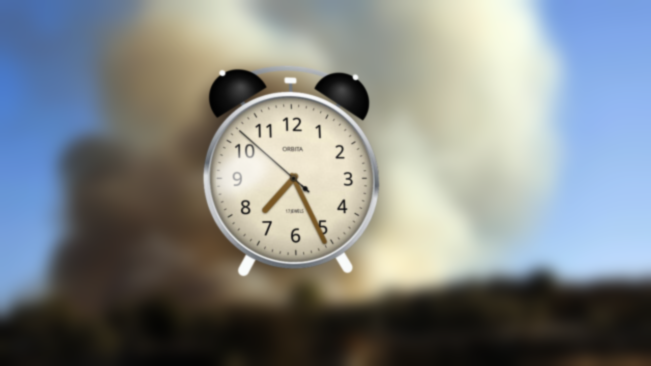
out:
7 h 25 min 52 s
